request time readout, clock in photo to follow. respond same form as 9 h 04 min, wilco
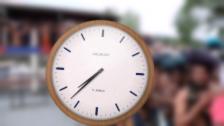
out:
7 h 37 min
